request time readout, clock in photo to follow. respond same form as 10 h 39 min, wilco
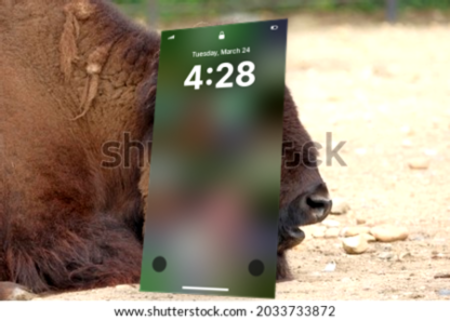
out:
4 h 28 min
